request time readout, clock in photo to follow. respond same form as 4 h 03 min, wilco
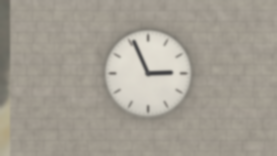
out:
2 h 56 min
